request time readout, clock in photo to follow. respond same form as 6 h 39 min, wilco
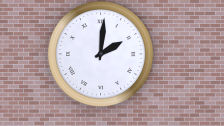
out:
2 h 01 min
